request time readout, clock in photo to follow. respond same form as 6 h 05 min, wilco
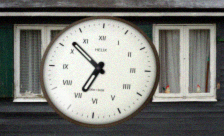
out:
6 h 52 min
